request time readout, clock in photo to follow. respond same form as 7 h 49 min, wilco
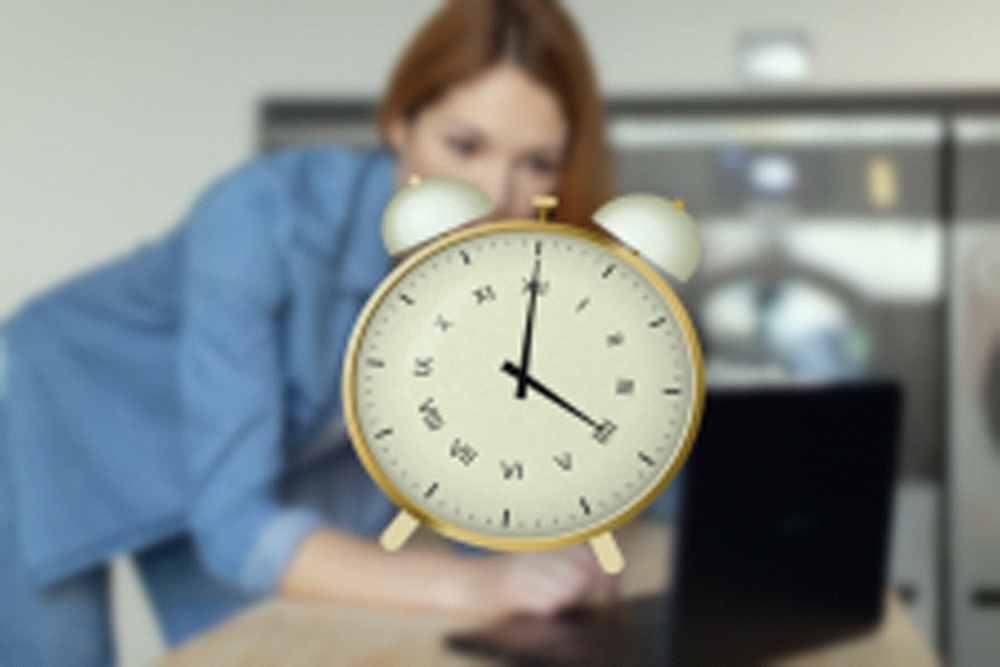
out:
4 h 00 min
